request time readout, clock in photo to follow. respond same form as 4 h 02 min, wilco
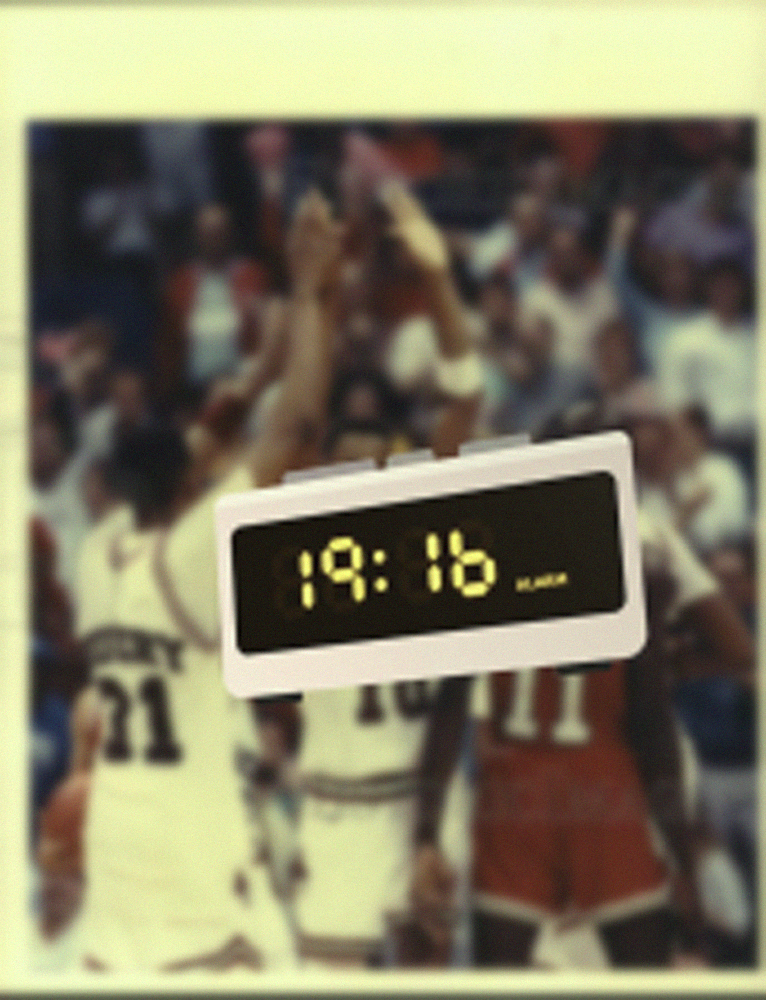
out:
19 h 16 min
